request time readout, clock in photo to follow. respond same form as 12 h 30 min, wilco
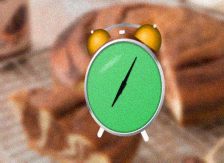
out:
7 h 05 min
